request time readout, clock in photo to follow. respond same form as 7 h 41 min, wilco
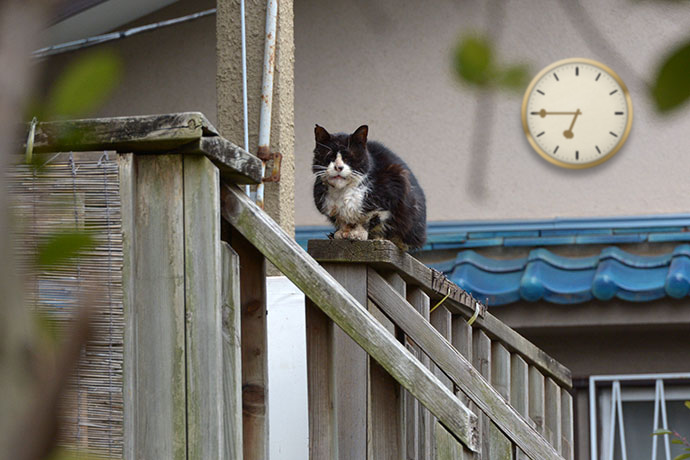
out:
6 h 45 min
